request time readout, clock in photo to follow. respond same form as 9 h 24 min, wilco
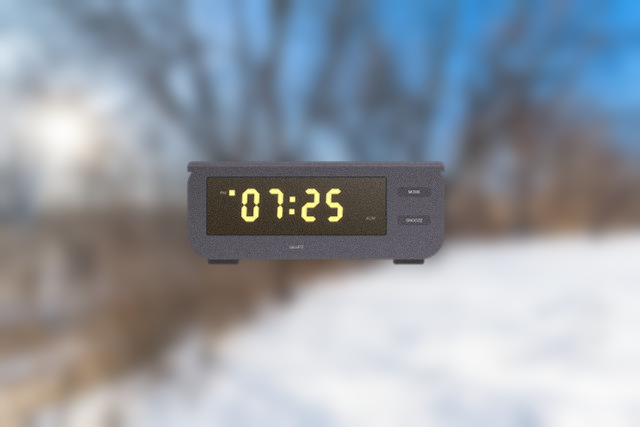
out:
7 h 25 min
